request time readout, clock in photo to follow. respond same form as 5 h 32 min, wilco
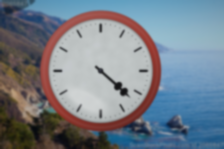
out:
4 h 22 min
